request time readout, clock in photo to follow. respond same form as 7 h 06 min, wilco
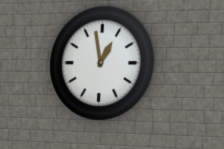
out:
12 h 58 min
